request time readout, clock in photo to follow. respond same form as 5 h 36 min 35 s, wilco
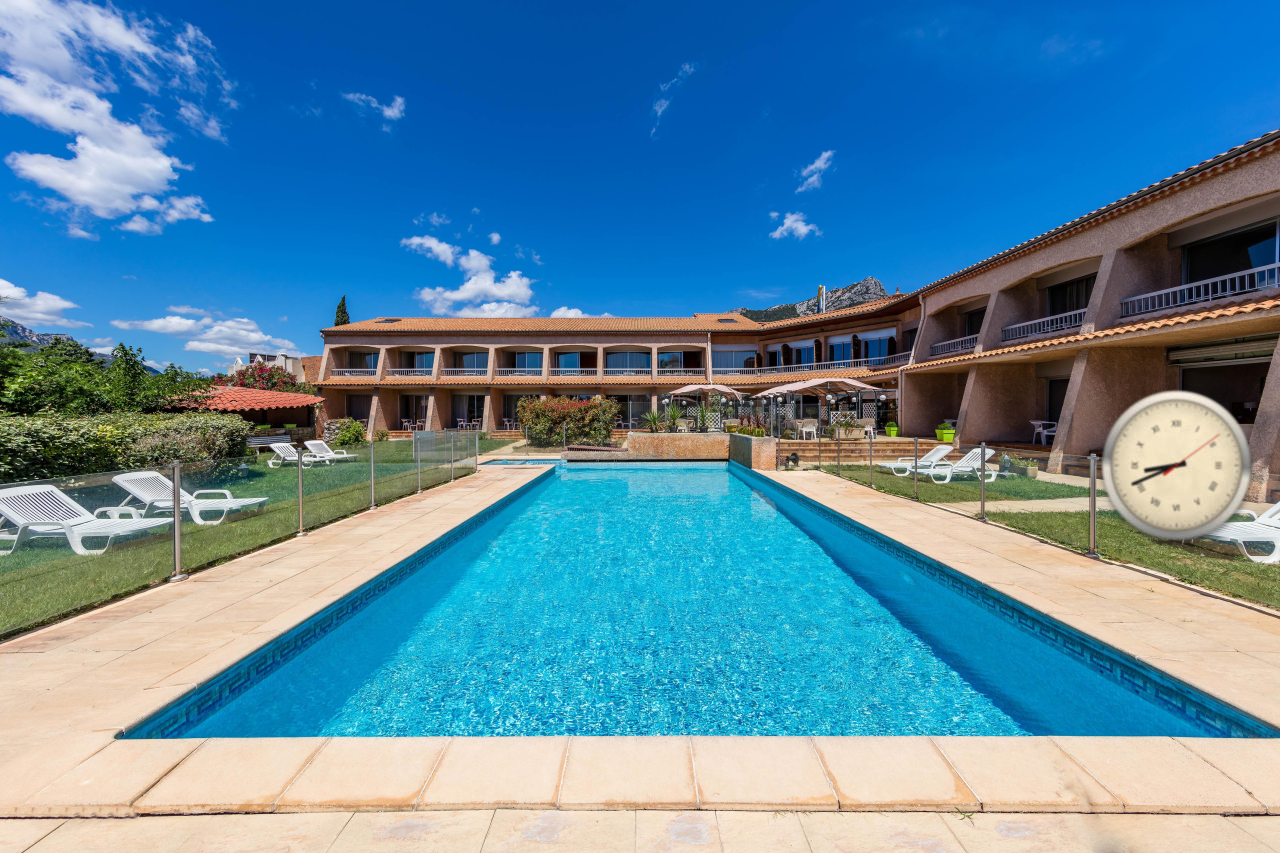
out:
8 h 41 min 09 s
